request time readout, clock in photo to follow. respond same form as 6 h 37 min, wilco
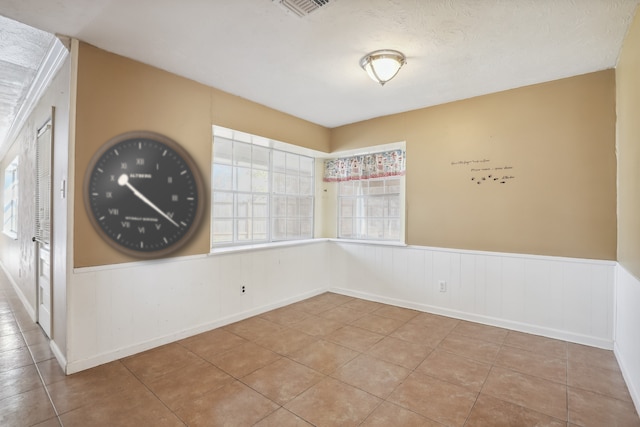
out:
10 h 21 min
